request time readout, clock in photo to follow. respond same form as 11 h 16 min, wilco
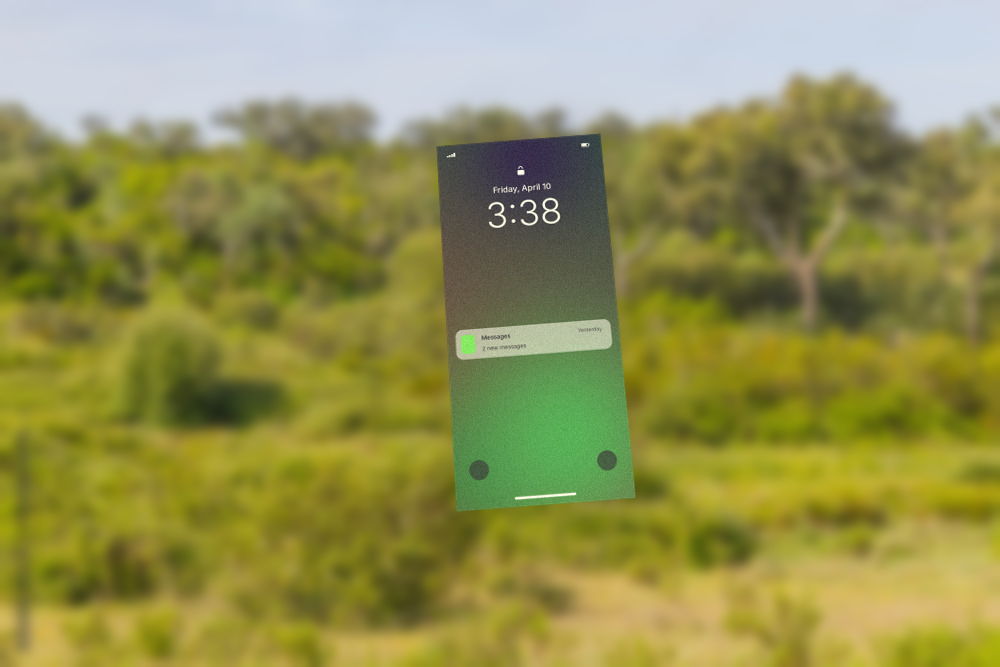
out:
3 h 38 min
